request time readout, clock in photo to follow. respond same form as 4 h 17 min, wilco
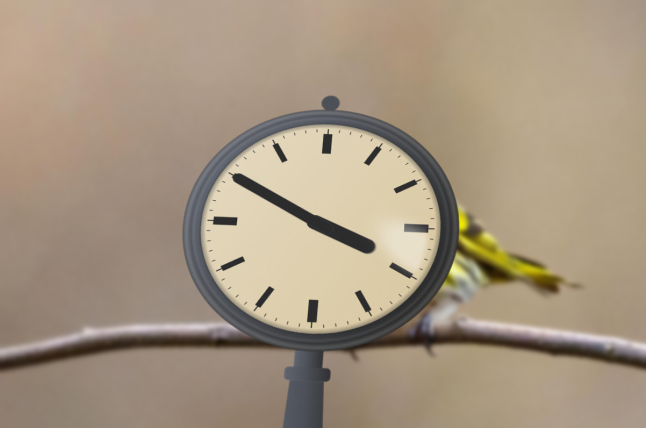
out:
3 h 50 min
